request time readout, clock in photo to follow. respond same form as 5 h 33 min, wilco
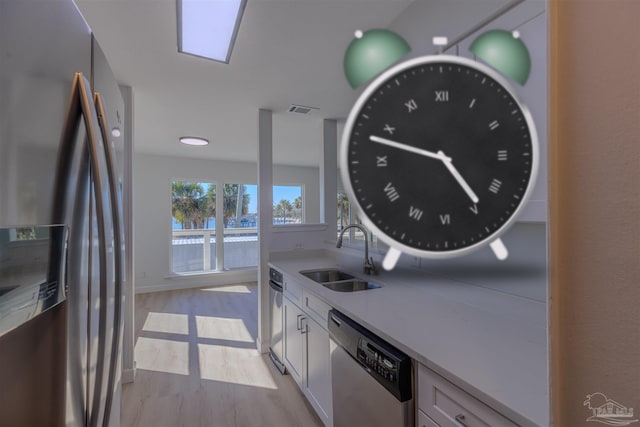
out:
4 h 48 min
